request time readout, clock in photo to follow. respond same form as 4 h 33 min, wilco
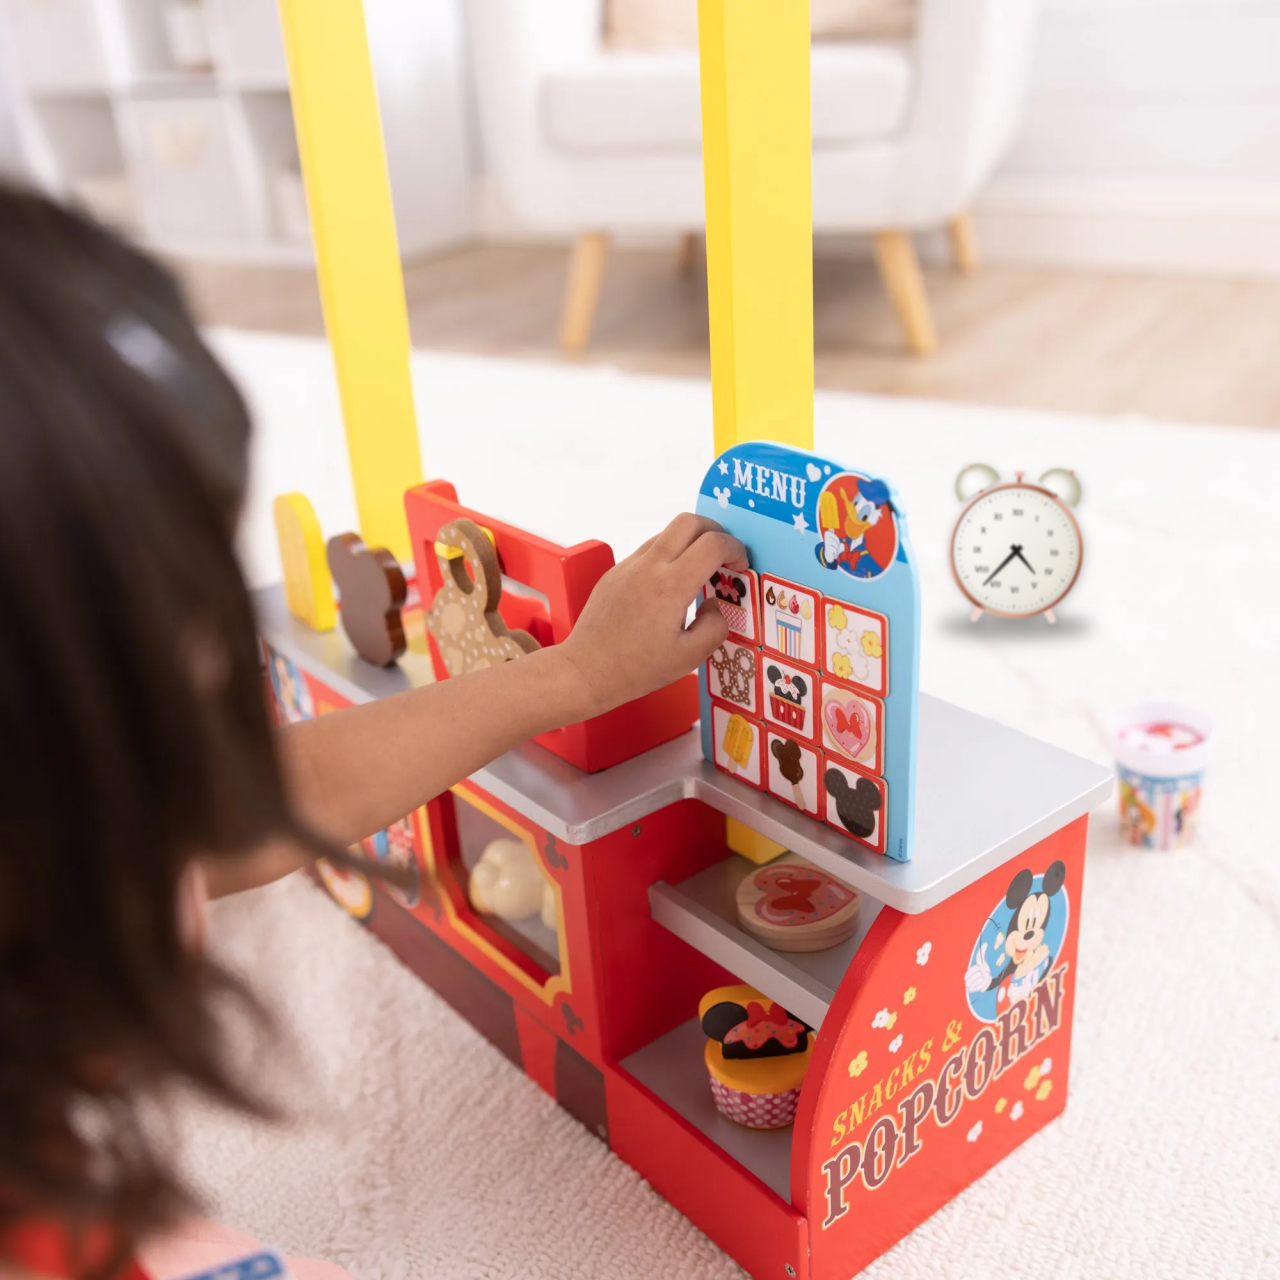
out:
4 h 37 min
